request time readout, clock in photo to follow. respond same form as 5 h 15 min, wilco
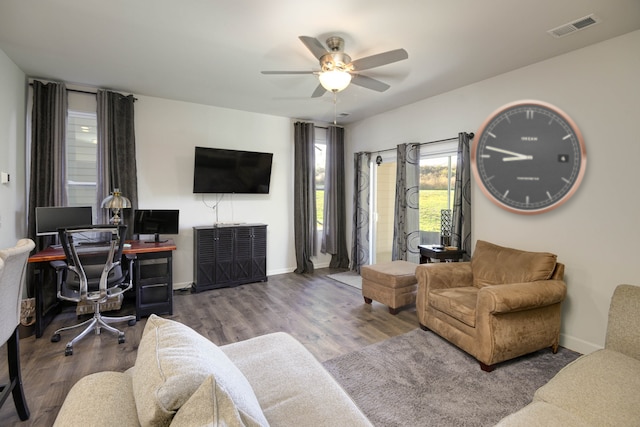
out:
8 h 47 min
